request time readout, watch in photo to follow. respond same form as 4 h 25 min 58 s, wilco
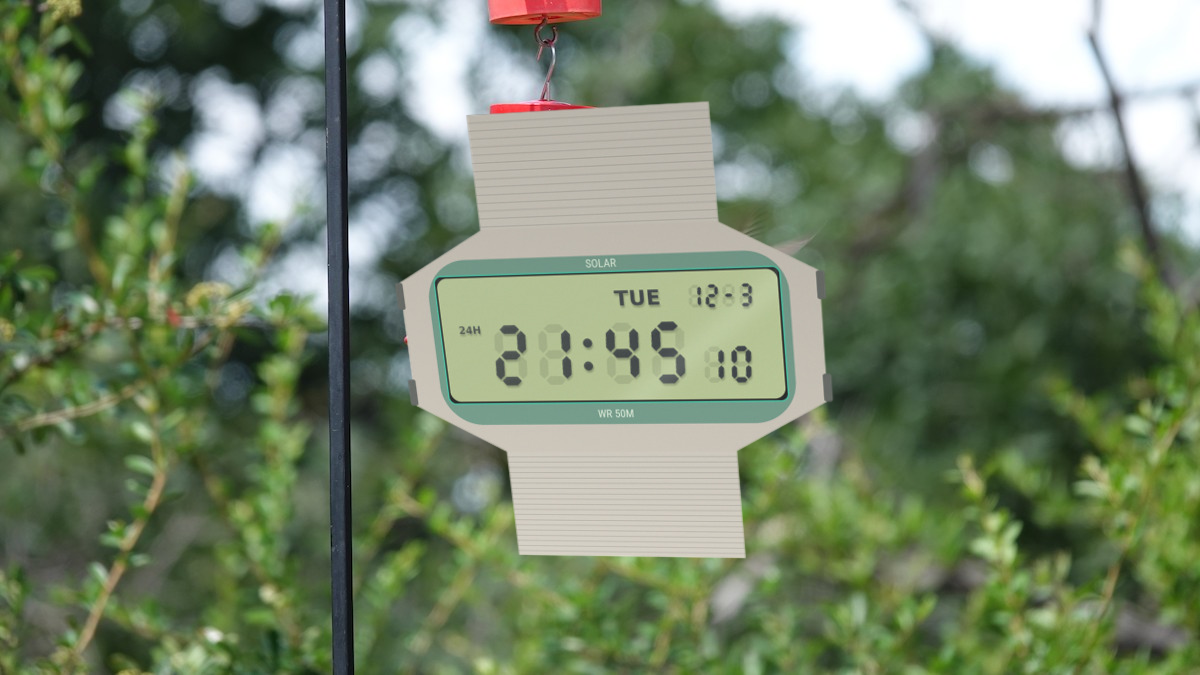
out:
21 h 45 min 10 s
